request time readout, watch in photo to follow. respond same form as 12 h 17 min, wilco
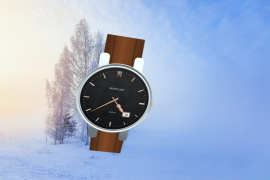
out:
4 h 39 min
